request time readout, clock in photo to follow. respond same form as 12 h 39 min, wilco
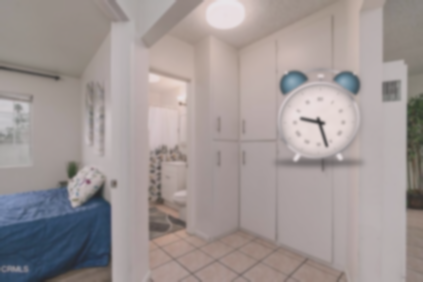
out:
9 h 27 min
